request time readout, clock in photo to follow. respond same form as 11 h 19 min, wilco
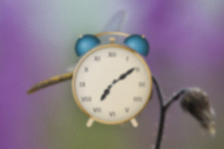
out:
7 h 09 min
